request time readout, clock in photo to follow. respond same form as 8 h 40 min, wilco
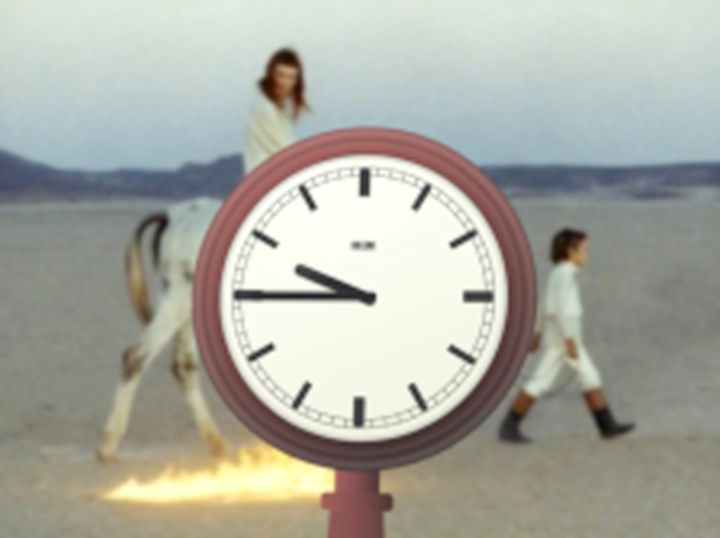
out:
9 h 45 min
